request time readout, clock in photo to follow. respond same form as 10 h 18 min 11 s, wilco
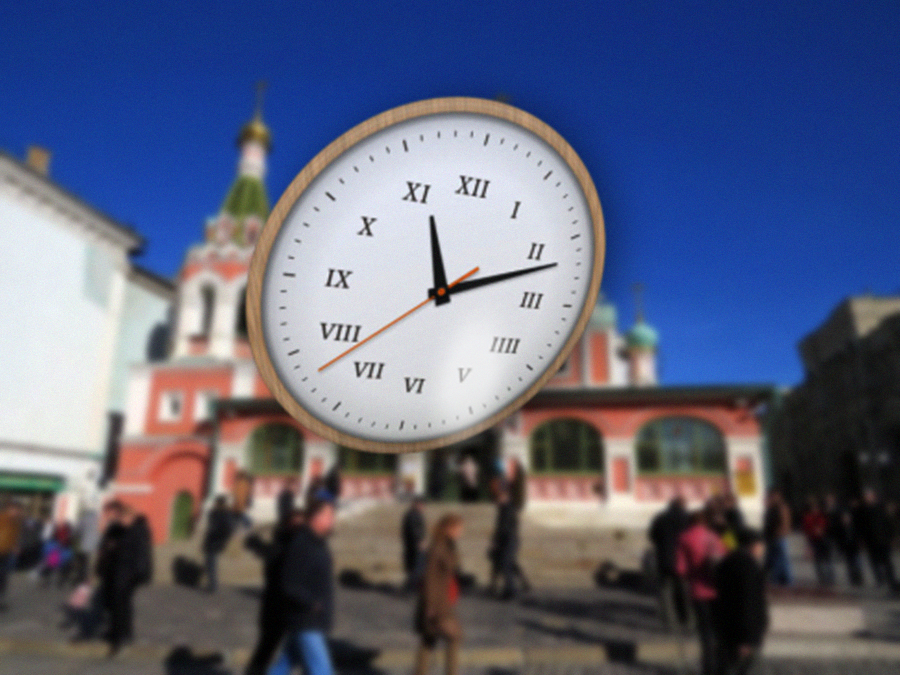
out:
11 h 11 min 38 s
